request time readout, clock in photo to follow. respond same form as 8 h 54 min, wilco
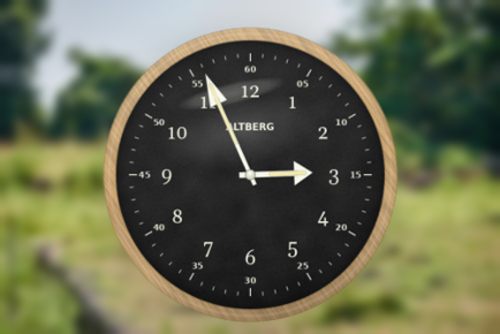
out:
2 h 56 min
